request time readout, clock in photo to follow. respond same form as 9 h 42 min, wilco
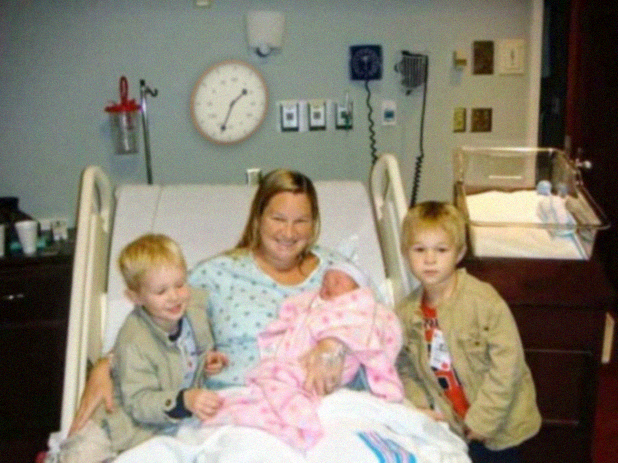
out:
1 h 33 min
